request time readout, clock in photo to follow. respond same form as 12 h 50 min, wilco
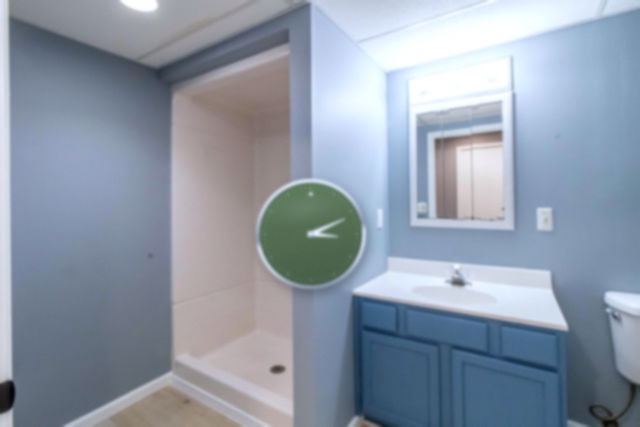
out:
3 h 11 min
